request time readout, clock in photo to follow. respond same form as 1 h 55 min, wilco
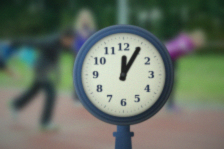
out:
12 h 05 min
